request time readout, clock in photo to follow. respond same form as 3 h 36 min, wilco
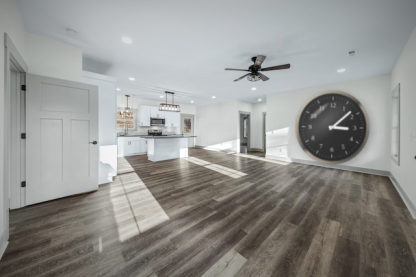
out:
3 h 08 min
